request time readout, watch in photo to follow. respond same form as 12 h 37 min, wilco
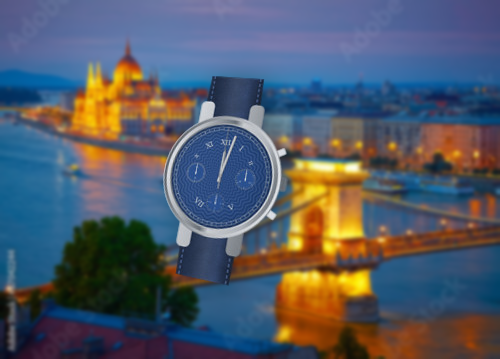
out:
12 h 02 min
